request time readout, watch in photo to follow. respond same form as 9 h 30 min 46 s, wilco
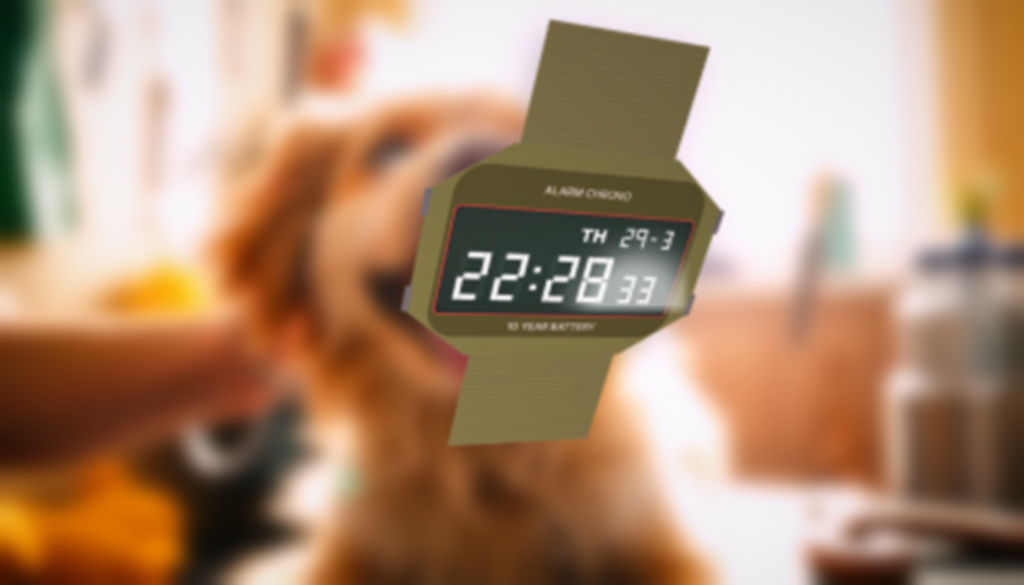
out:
22 h 28 min 33 s
